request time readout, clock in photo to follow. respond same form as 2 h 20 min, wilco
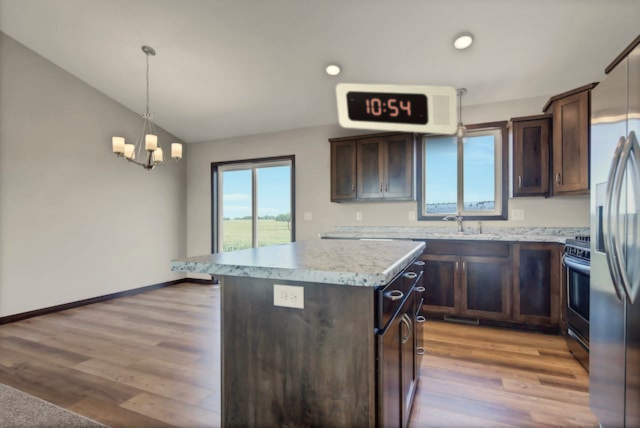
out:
10 h 54 min
